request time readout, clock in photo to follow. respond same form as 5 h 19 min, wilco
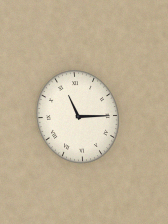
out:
11 h 15 min
